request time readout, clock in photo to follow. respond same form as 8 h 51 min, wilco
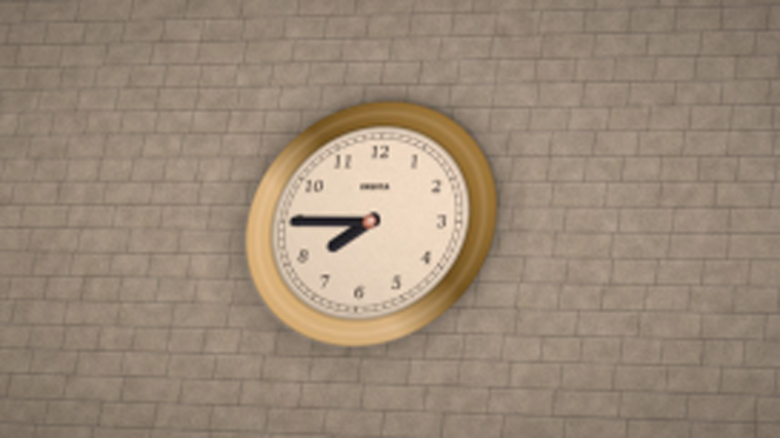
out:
7 h 45 min
